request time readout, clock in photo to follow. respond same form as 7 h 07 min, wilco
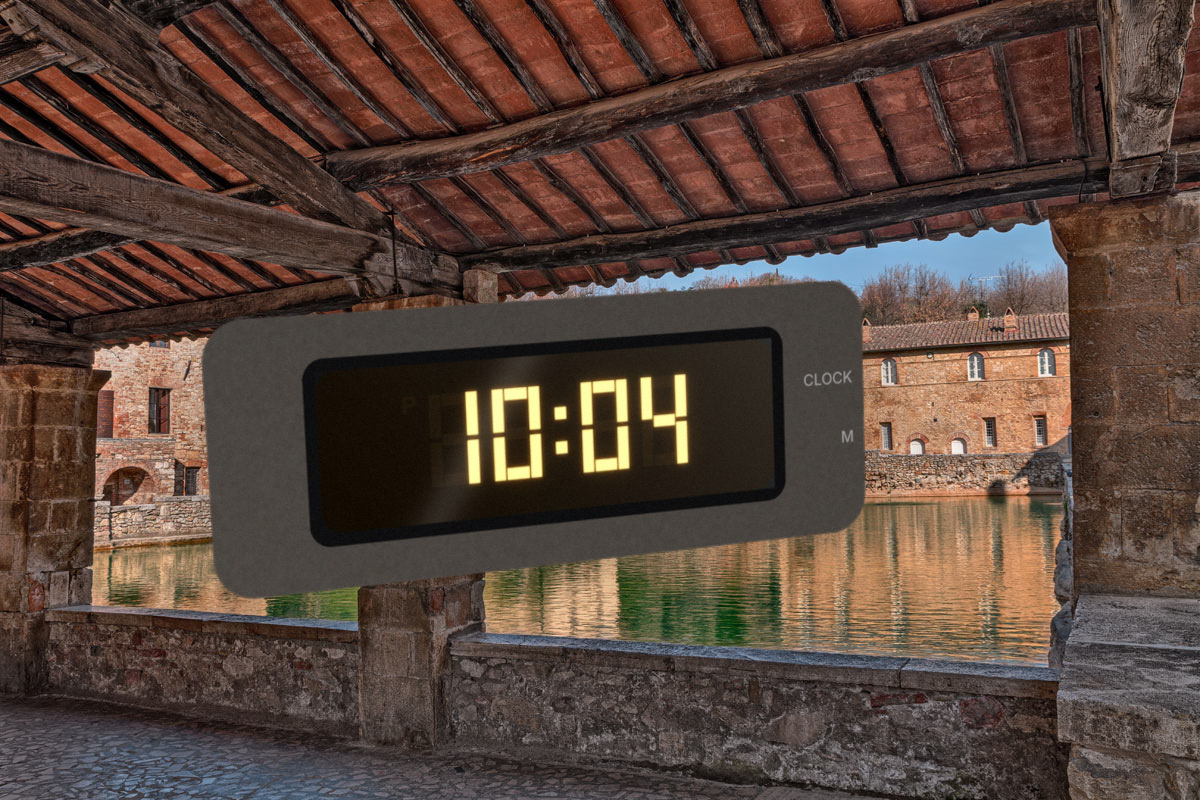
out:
10 h 04 min
